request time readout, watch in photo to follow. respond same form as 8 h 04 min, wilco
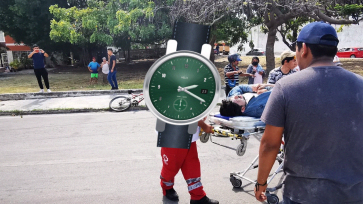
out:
2 h 19 min
